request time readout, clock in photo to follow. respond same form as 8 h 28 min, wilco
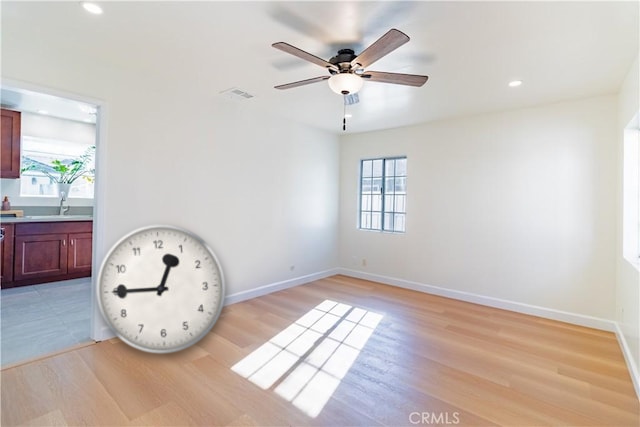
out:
12 h 45 min
